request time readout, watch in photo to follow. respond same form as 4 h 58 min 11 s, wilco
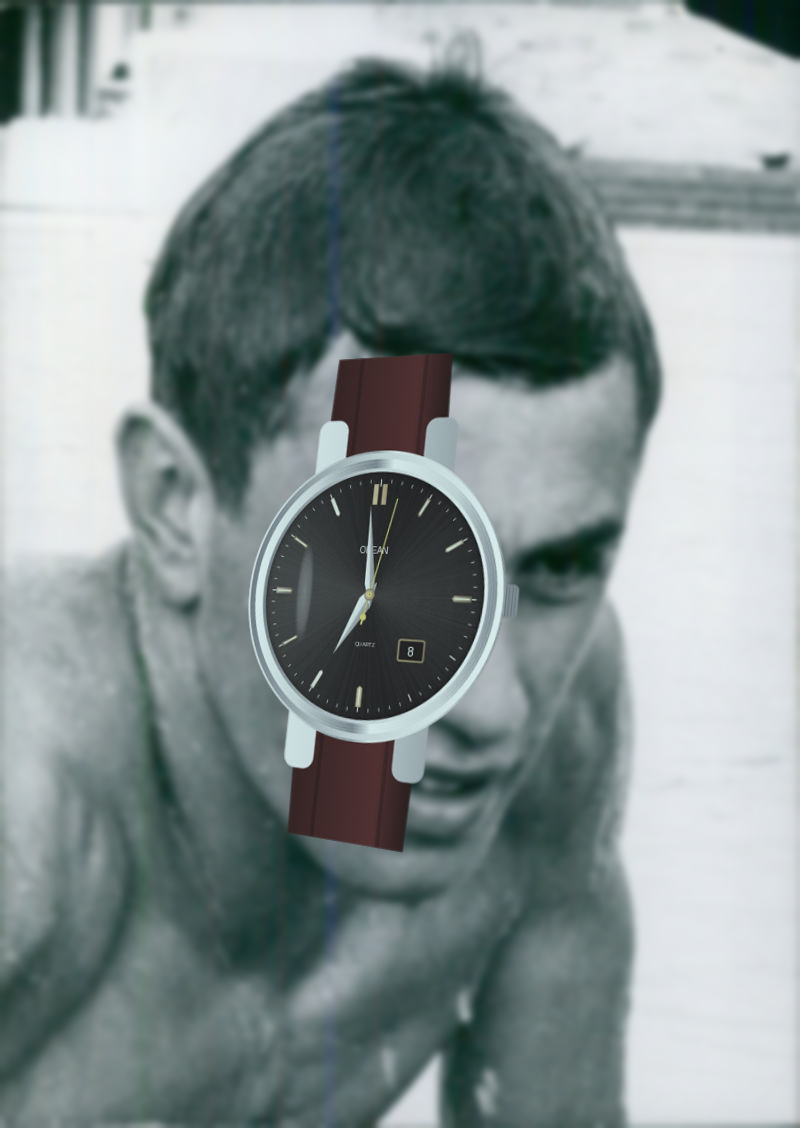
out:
6 h 59 min 02 s
